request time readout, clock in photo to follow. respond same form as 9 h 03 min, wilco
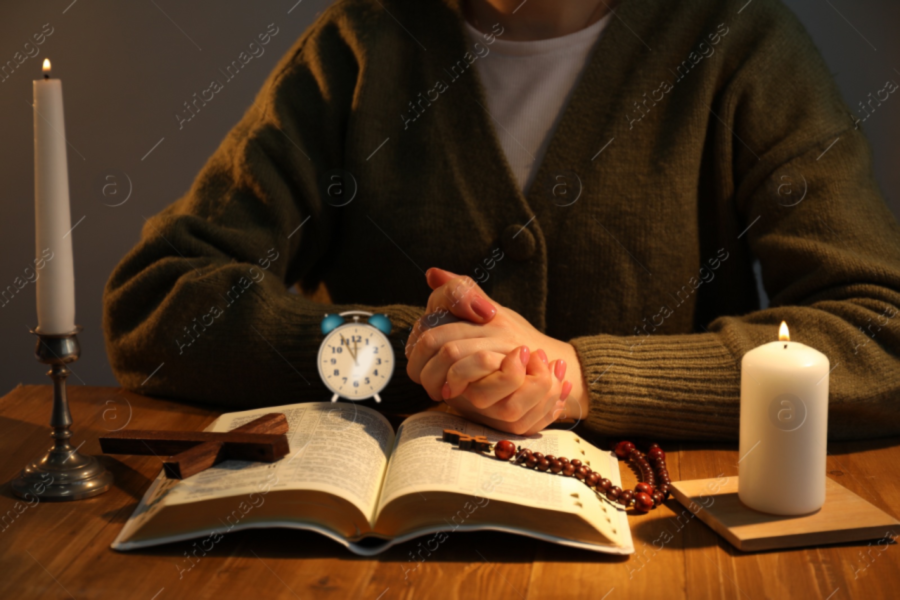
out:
11 h 55 min
